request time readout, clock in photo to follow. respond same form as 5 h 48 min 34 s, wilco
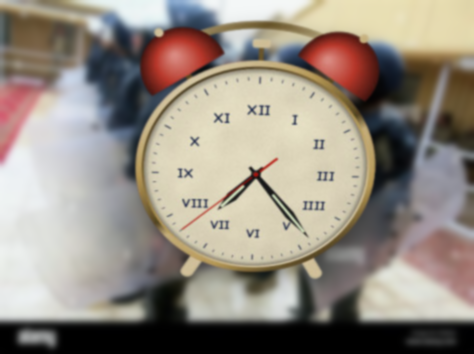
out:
7 h 23 min 38 s
